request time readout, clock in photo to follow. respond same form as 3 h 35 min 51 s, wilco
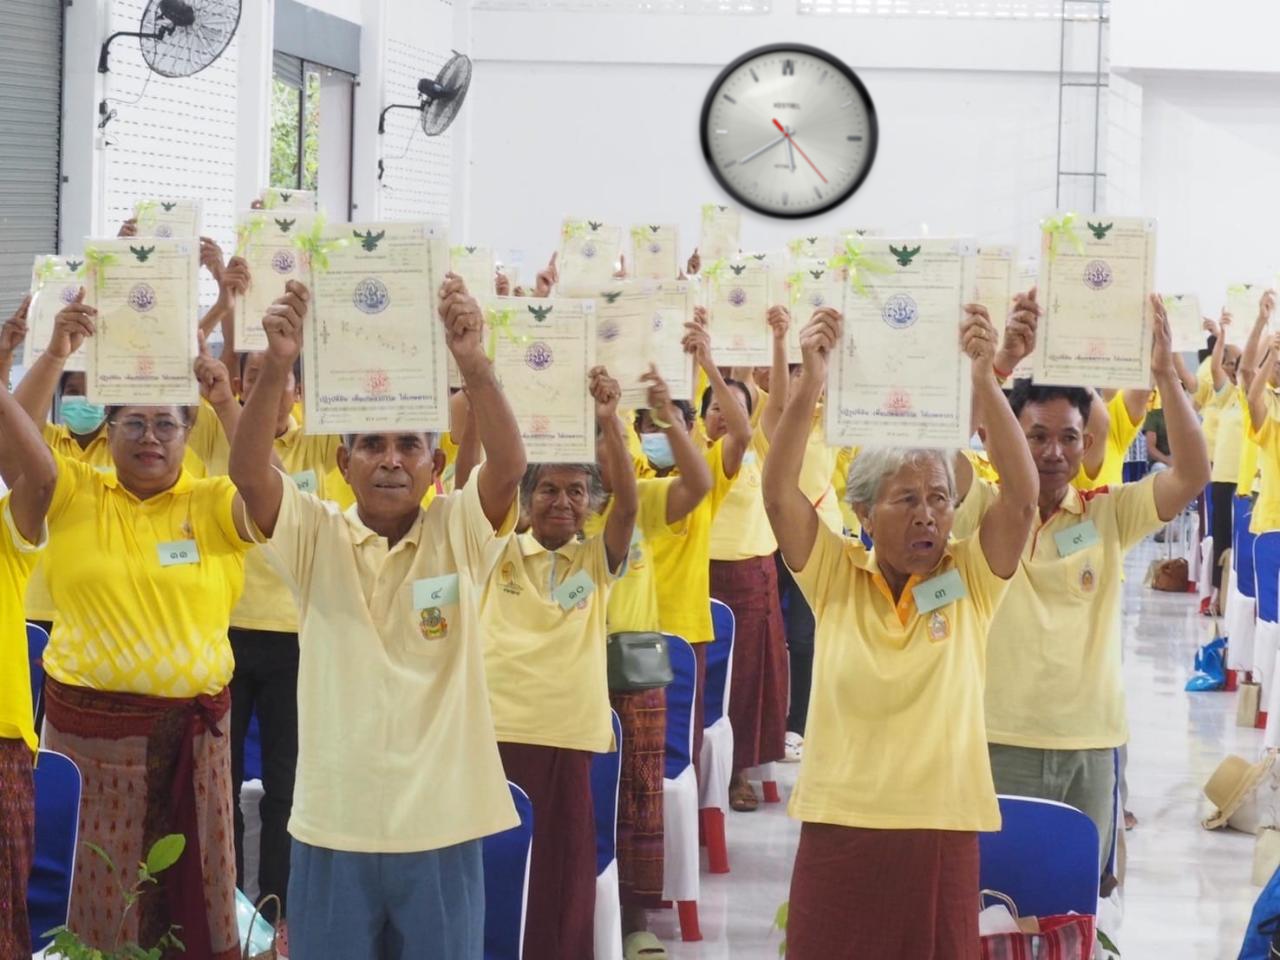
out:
5 h 39 min 23 s
